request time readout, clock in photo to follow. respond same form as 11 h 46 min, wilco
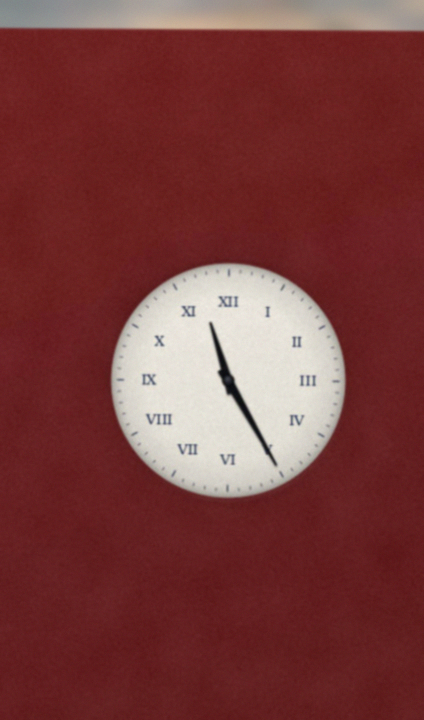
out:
11 h 25 min
